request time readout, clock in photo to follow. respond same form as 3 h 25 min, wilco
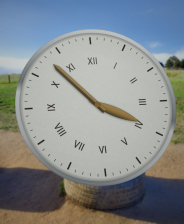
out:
3 h 53 min
